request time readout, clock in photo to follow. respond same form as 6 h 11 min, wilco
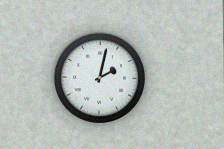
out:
2 h 02 min
